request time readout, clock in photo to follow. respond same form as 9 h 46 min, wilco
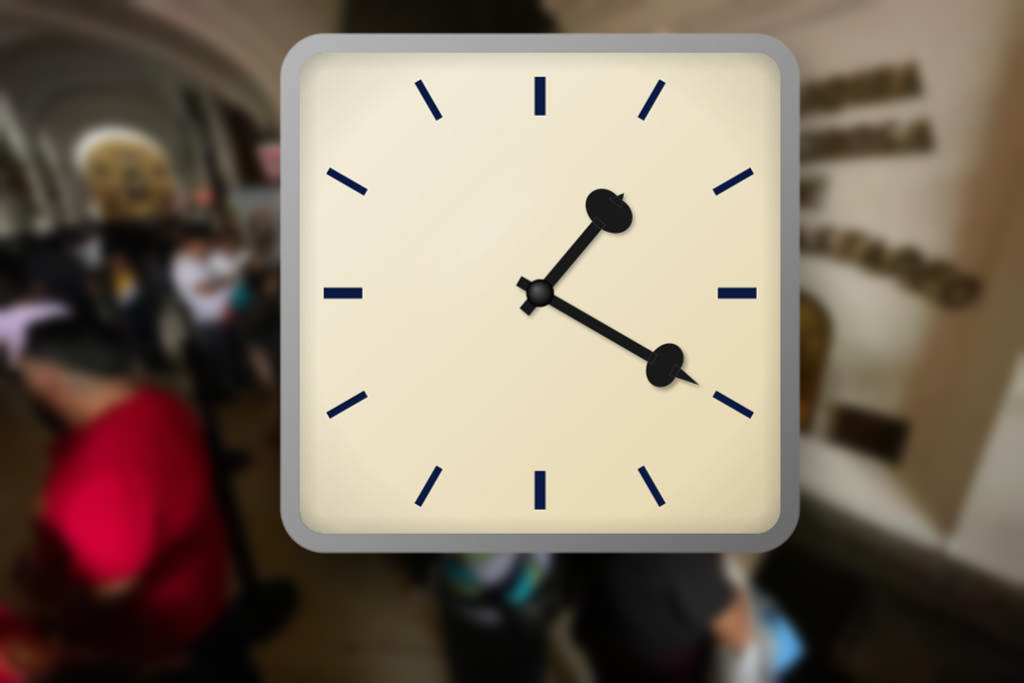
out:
1 h 20 min
